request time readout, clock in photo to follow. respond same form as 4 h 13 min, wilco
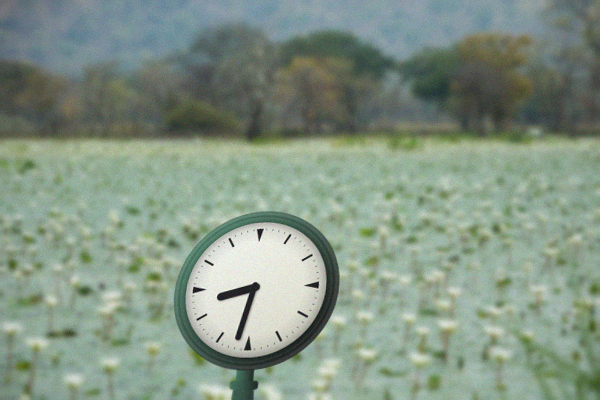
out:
8 h 32 min
